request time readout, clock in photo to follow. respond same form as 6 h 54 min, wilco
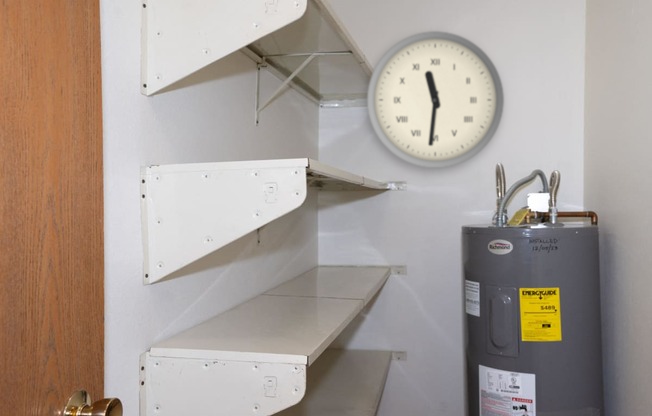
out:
11 h 31 min
